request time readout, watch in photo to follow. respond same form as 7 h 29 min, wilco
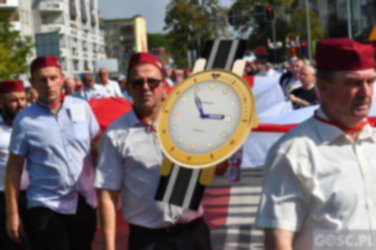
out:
2 h 54 min
